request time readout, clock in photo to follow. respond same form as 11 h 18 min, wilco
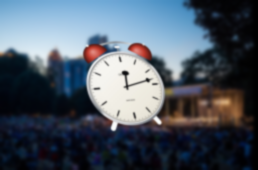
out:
12 h 13 min
